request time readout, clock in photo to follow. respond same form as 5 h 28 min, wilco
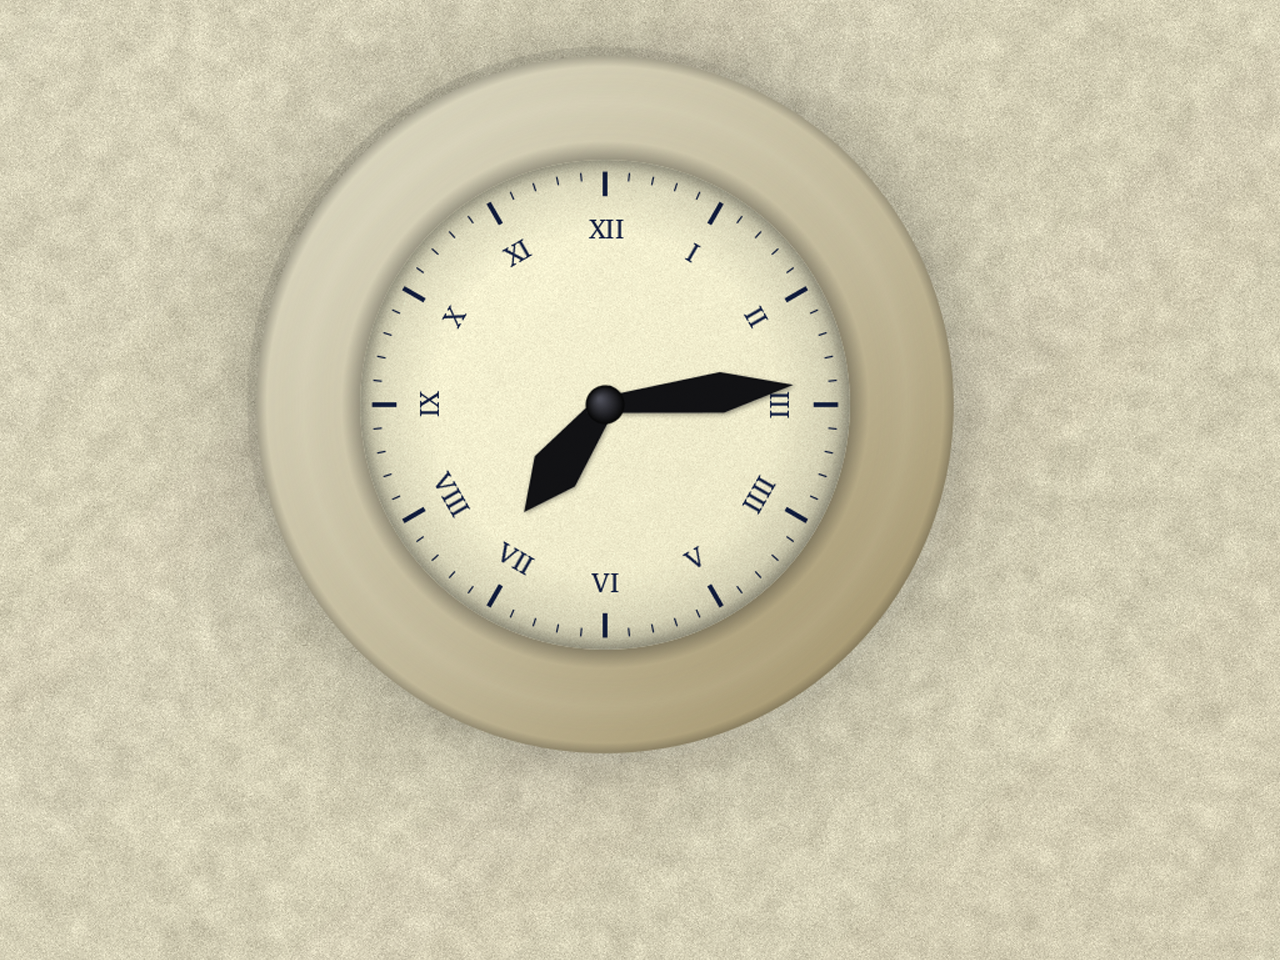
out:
7 h 14 min
